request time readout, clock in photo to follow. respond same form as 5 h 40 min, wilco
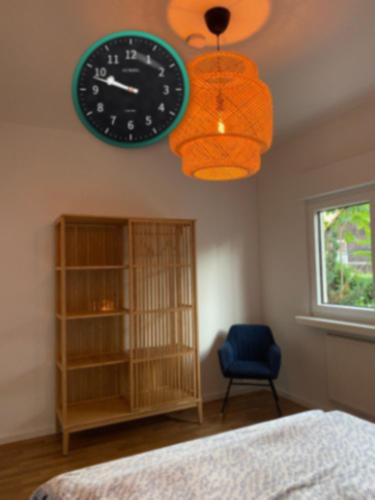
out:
9 h 48 min
